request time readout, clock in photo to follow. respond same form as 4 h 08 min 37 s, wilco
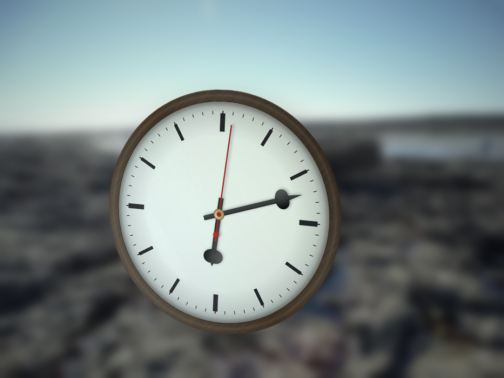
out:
6 h 12 min 01 s
